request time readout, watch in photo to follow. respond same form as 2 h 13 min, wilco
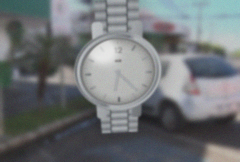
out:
6 h 23 min
